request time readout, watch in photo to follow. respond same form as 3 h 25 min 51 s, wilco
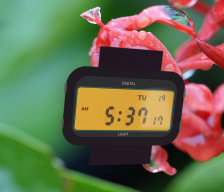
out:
5 h 37 min 17 s
